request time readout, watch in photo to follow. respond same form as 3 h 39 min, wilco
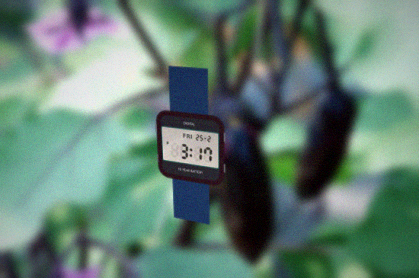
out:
3 h 17 min
